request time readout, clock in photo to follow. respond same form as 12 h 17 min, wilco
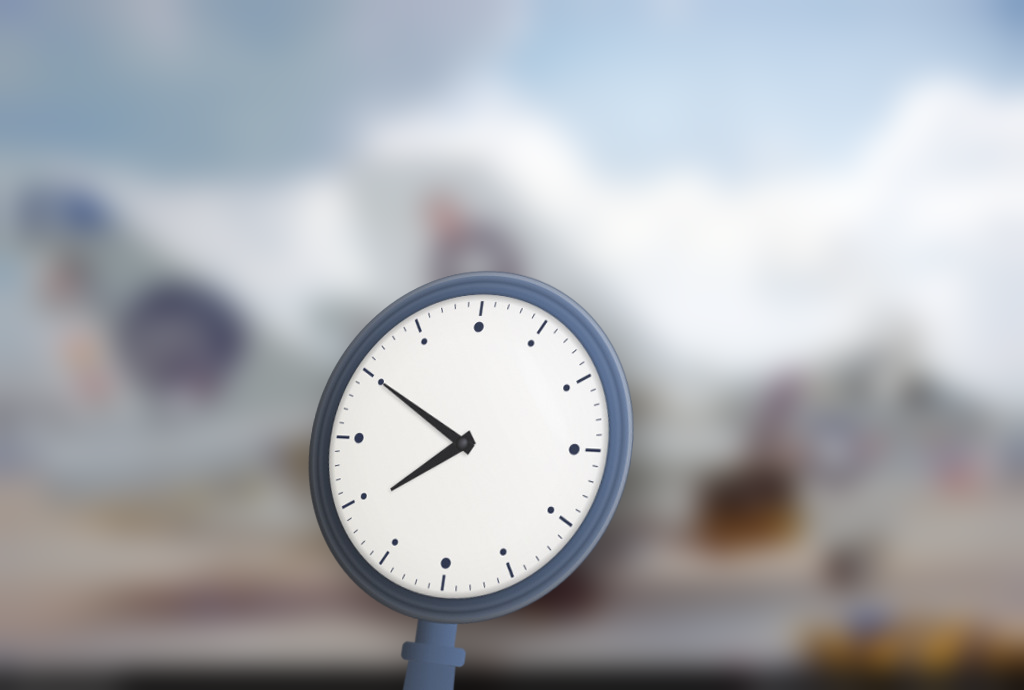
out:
7 h 50 min
